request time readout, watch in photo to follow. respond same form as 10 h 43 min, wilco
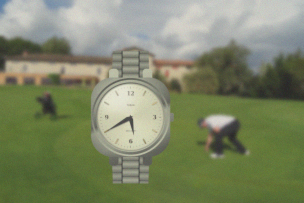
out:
5 h 40 min
